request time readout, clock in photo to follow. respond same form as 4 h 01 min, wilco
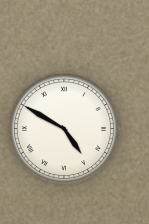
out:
4 h 50 min
